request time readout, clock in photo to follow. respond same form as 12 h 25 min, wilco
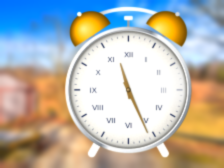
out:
11 h 26 min
